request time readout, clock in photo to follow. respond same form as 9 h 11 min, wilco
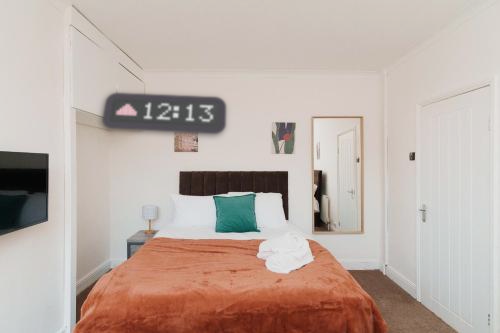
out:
12 h 13 min
